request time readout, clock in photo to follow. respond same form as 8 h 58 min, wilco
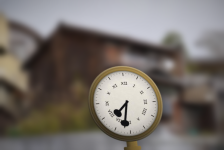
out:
7 h 32 min
